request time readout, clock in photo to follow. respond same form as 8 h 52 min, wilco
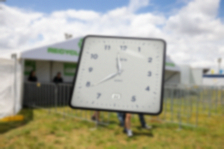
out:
11 h 39 min
